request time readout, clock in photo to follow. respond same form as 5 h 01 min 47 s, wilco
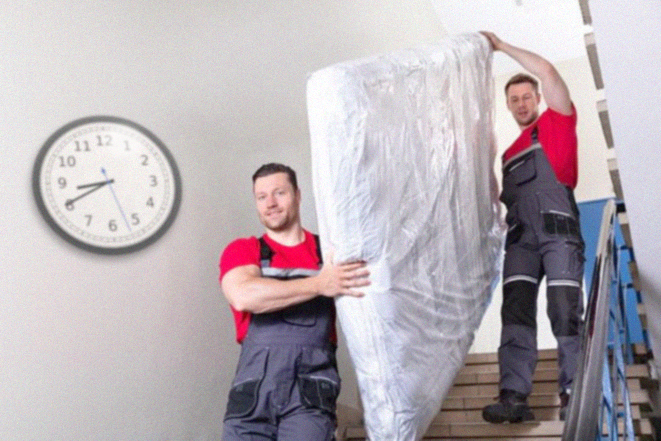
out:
8 h 40 min 27 s
